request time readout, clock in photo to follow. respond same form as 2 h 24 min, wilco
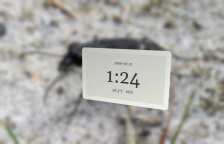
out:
1 h 24 min
